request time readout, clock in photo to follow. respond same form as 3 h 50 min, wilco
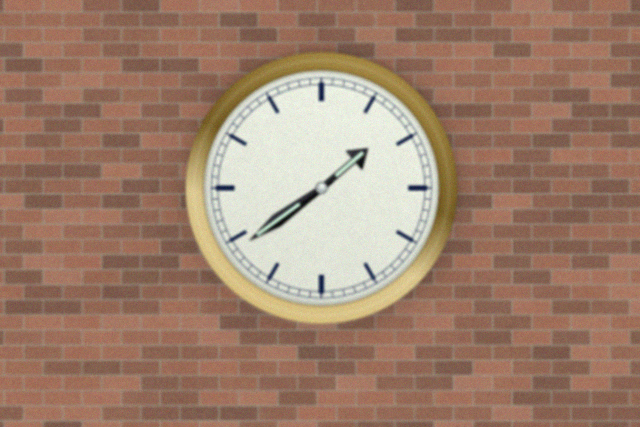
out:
1 h 39 min
